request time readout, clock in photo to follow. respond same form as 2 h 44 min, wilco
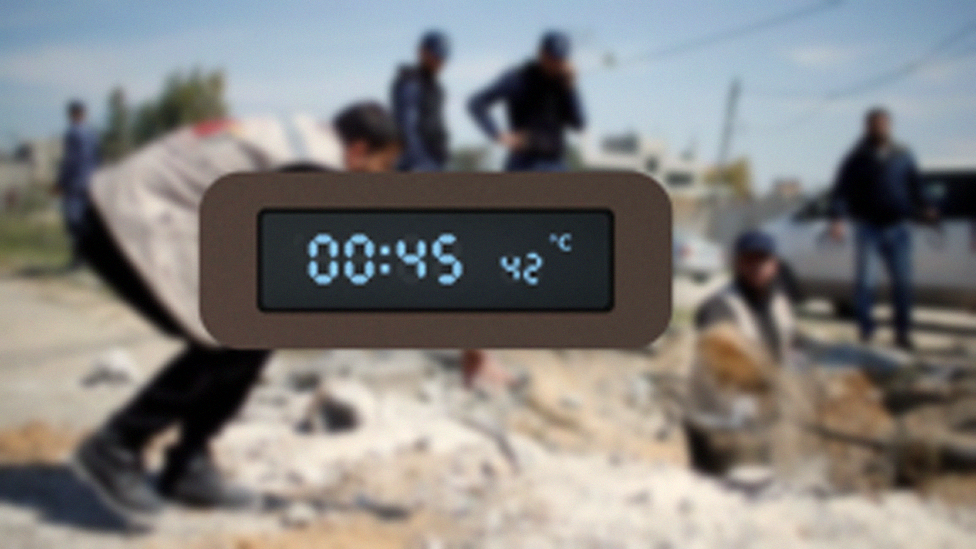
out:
0 h 45 min
